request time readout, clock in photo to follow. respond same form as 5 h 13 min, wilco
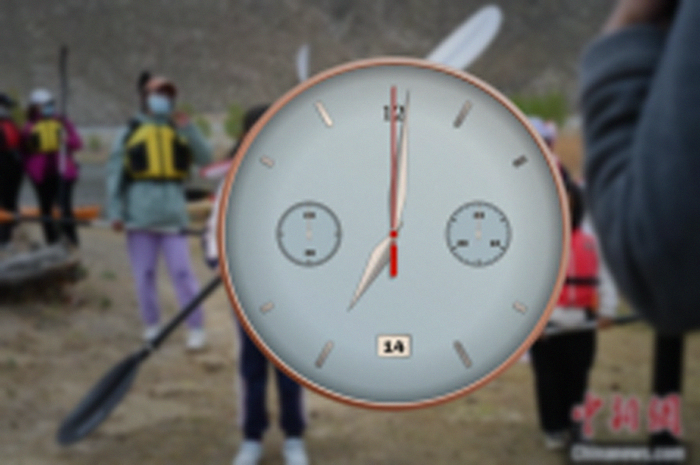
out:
7 h 01 min
